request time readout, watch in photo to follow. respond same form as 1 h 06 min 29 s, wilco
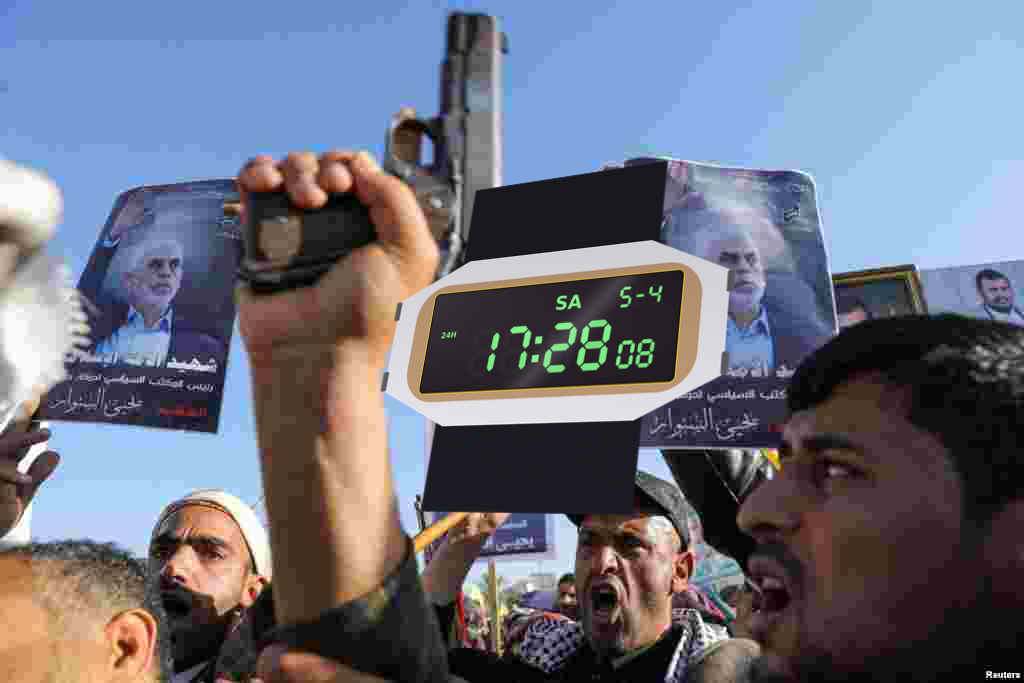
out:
17 h 28 min 08 s
